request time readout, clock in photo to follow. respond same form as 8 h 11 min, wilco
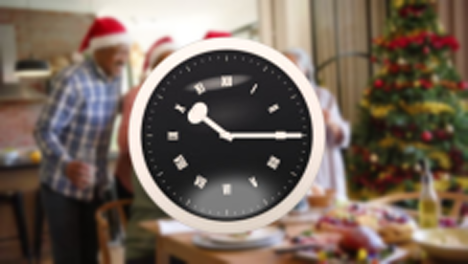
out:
10 h 15 min
